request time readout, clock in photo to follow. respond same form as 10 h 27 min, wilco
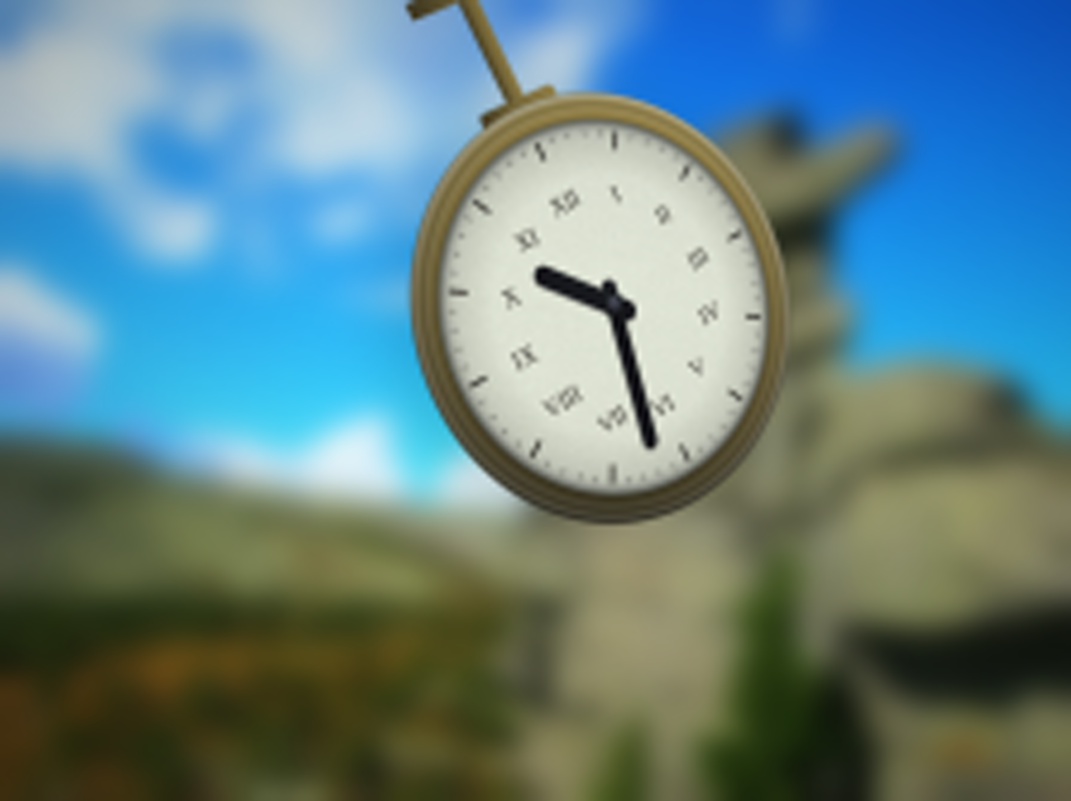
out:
10 h 32 min
